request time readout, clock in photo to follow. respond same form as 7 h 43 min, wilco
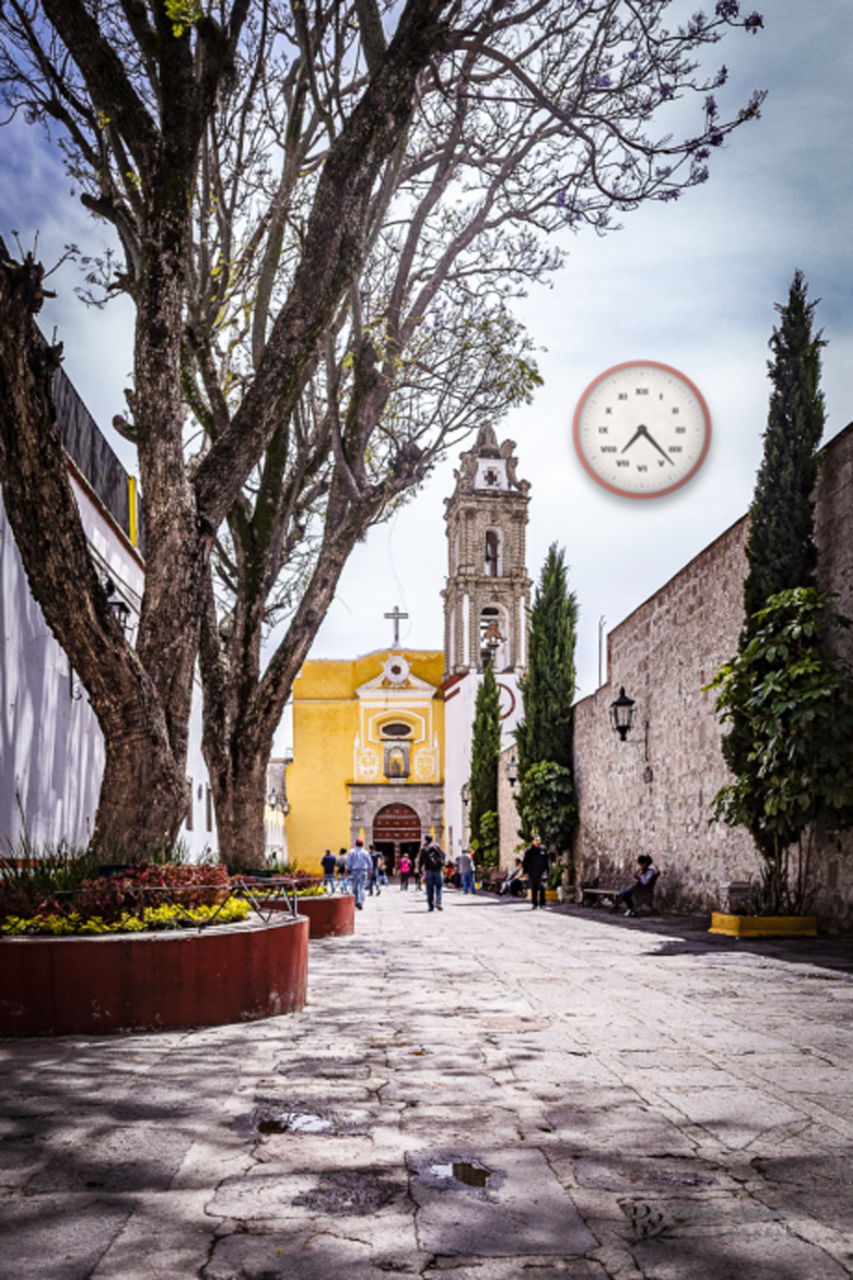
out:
7 h 23 min
